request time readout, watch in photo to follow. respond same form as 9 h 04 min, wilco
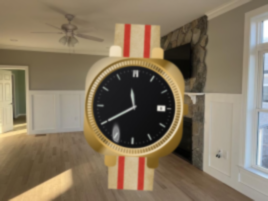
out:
11 h 40 min
